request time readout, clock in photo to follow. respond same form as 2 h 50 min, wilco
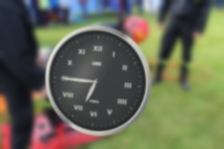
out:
6 h 45 min
